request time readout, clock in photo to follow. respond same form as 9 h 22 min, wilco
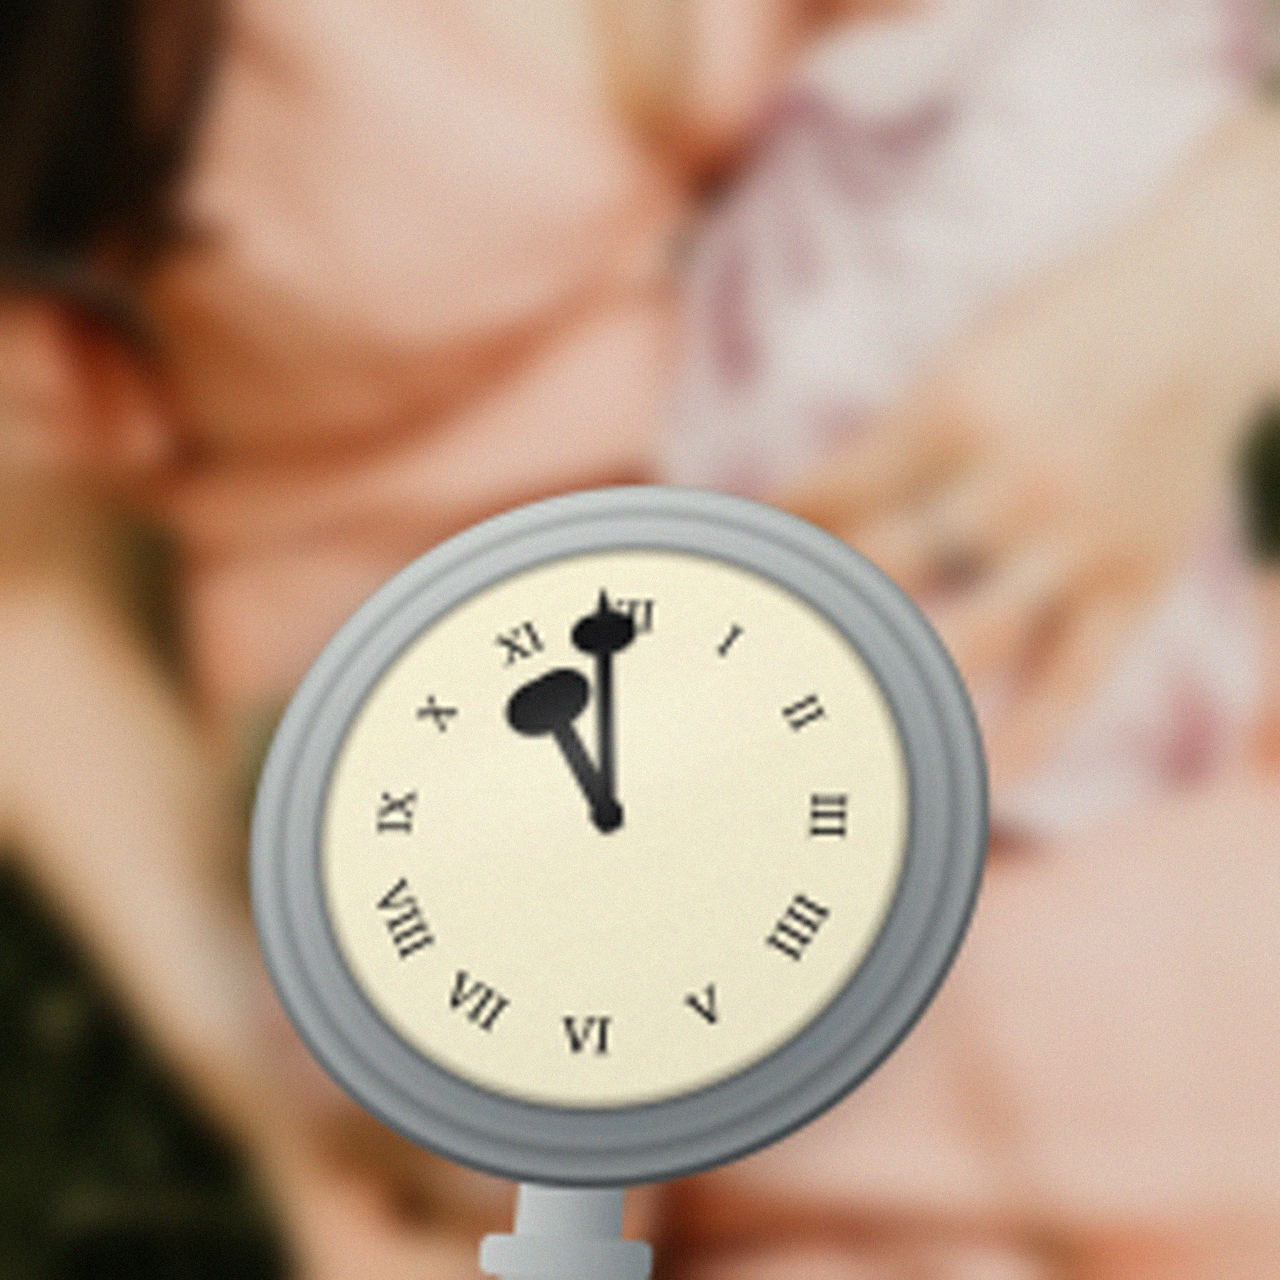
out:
10 h 59 min
